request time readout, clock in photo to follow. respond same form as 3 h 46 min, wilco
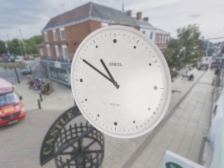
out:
10 h 50 min
